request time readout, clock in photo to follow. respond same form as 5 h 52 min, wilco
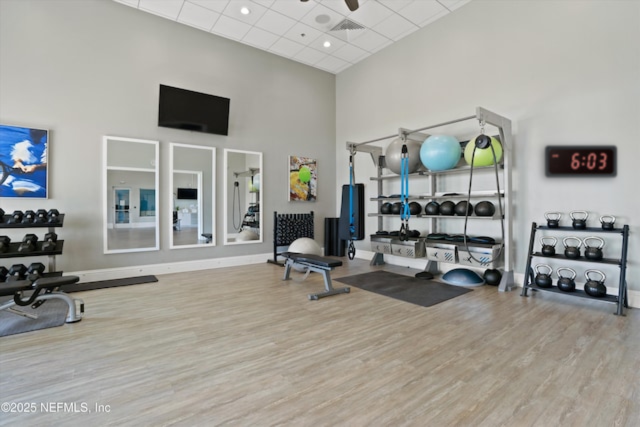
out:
6 h 03 min
